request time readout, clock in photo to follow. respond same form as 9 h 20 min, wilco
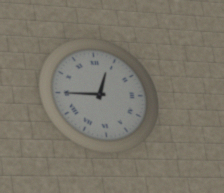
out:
12 h 45 min
